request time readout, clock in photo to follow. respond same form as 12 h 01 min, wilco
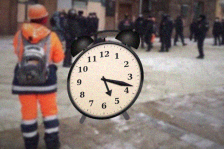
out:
5 h 18 min
